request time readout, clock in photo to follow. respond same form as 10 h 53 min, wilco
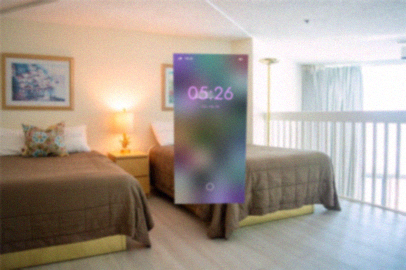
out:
5 h 26 min
